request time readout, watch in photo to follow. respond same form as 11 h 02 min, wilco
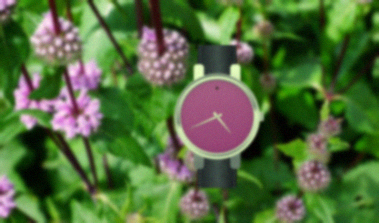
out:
4 h 41 min
